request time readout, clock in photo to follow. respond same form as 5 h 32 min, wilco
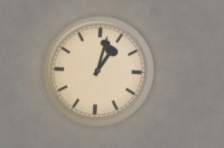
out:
1 h 02 min
